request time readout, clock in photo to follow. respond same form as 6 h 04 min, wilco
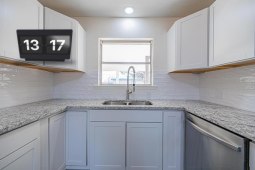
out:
13 h 17 min
